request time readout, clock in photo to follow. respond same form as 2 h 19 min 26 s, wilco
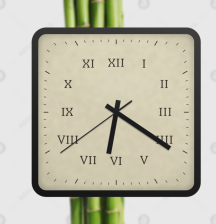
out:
6 h 20 min 39 s
